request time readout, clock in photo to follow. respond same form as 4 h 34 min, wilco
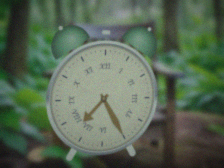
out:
7 h 25 min
